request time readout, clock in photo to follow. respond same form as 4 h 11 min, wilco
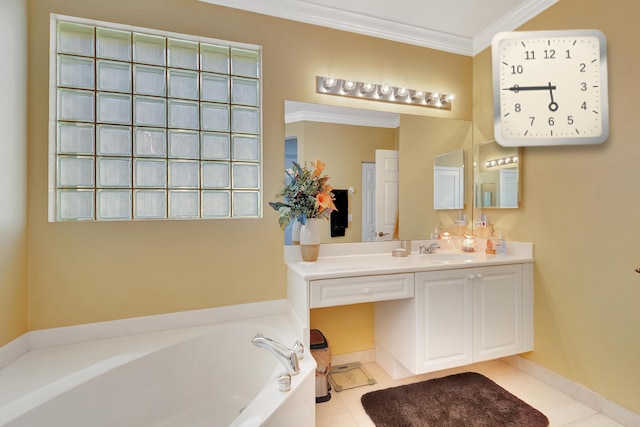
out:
5 h 45 min
